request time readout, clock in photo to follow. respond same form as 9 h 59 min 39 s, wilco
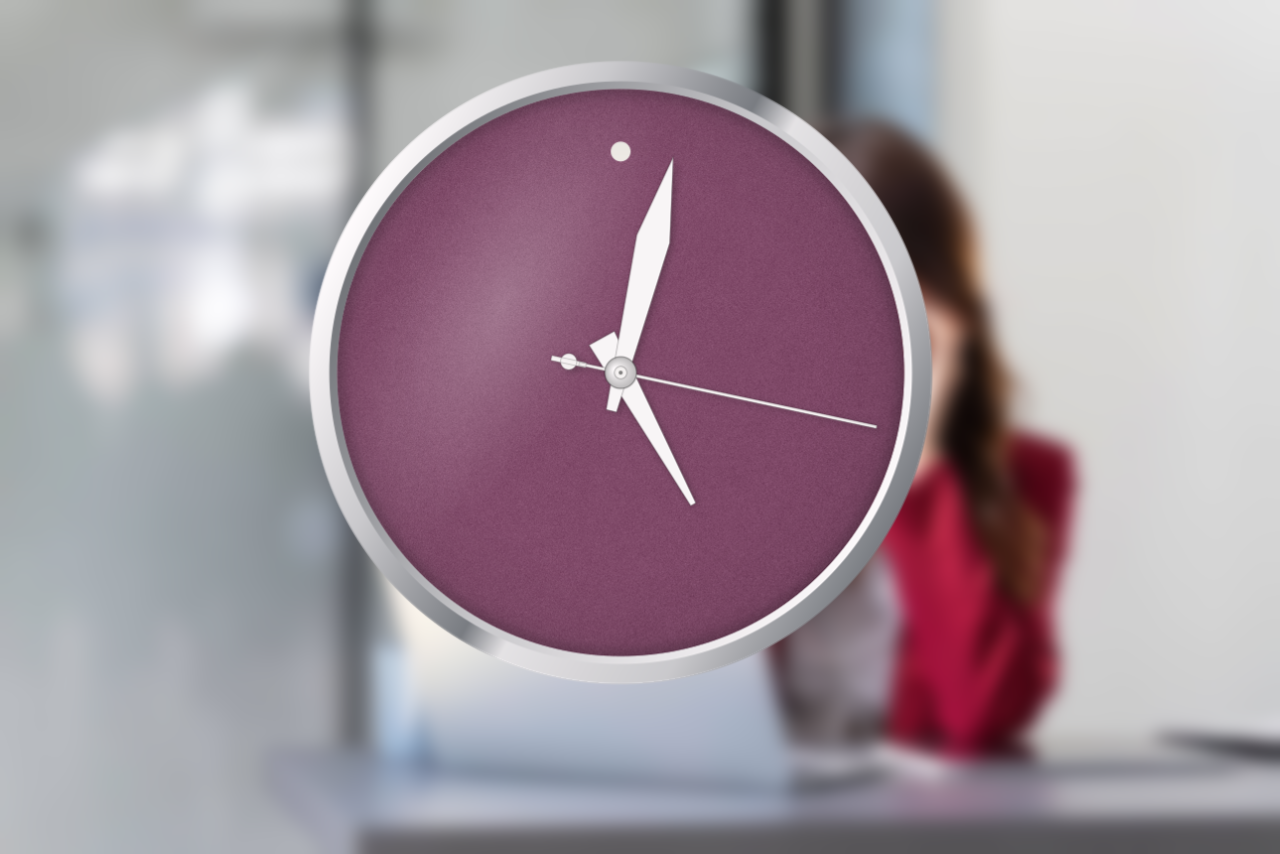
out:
5 h 02 min 17 s
